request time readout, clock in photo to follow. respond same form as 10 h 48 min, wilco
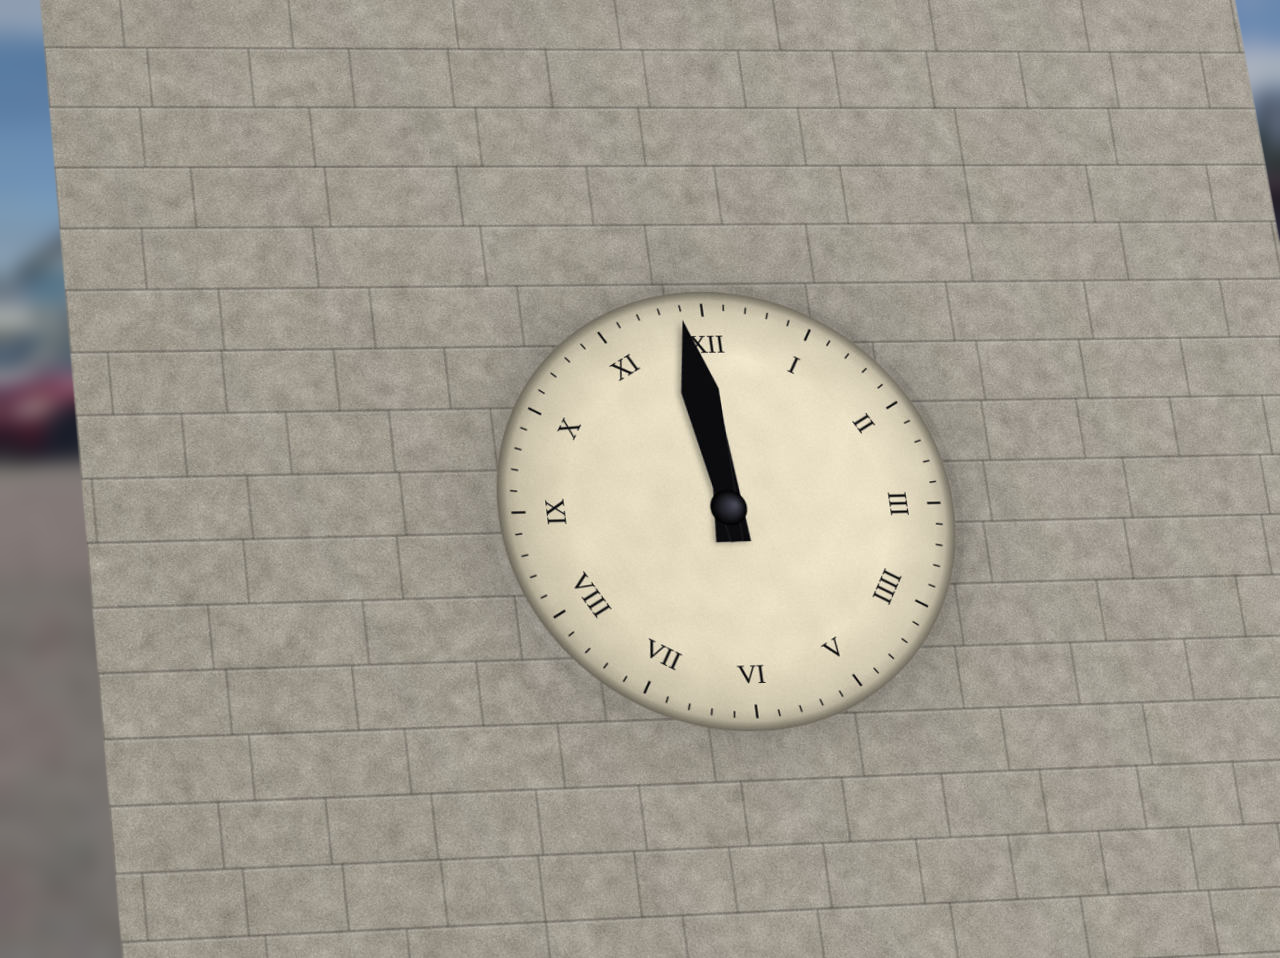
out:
11 h 59 min
